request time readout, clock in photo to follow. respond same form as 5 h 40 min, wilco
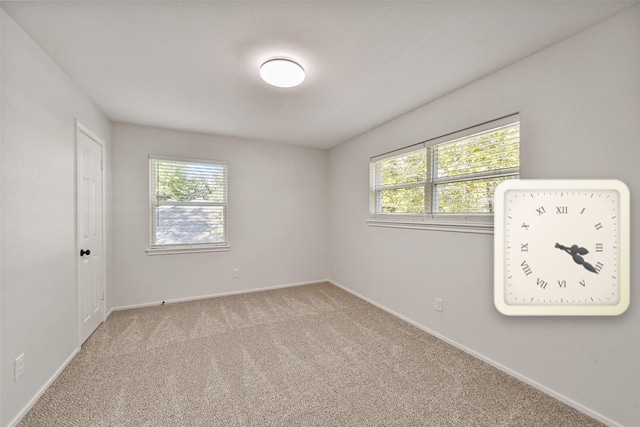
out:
3 h 21 min
